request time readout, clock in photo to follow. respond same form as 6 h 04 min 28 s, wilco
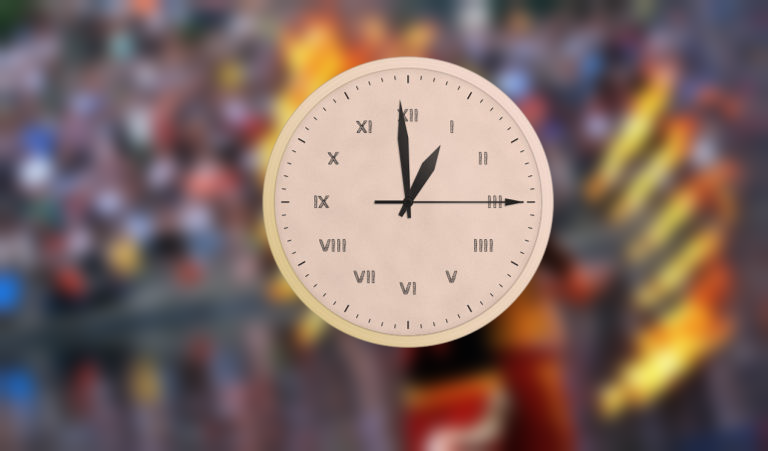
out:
12 h 59 min 15 s
